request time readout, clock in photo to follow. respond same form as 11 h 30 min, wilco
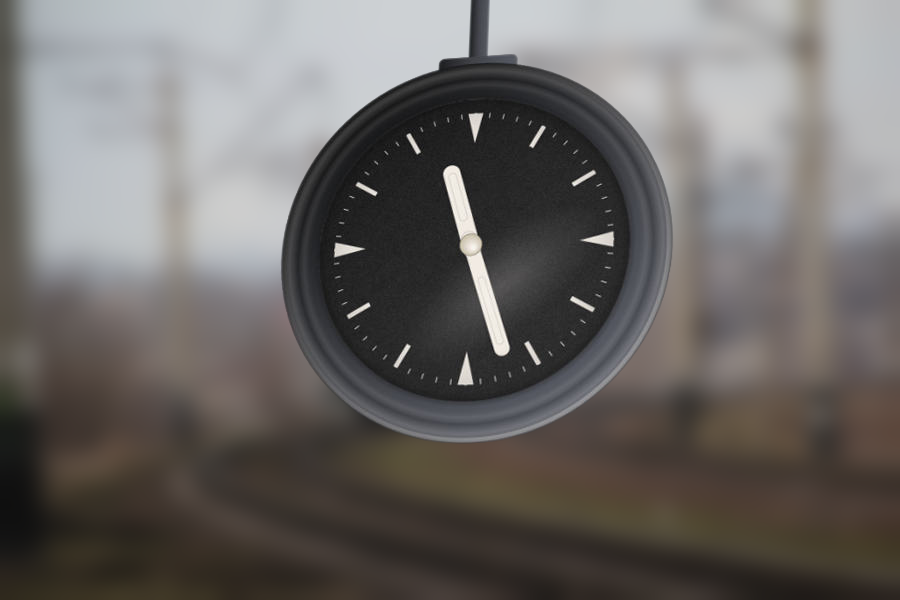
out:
11 h 27 min
